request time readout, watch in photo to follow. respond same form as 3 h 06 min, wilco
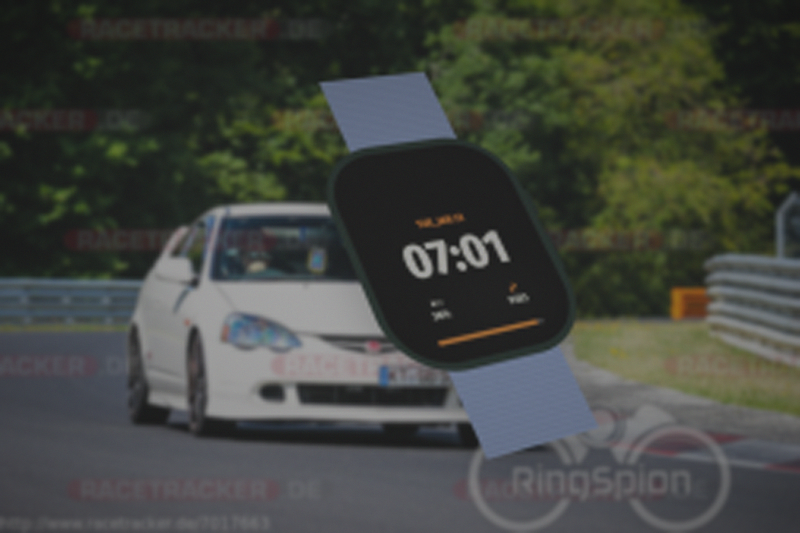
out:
7 h 01 min
